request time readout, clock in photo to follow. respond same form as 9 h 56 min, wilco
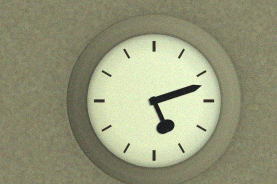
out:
5 h 12 min
